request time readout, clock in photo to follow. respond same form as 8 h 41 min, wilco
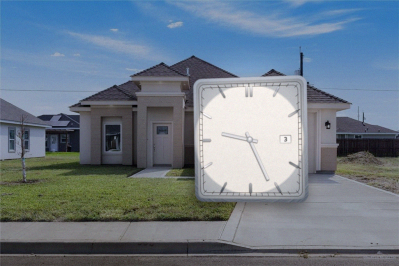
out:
9 h 26 min
